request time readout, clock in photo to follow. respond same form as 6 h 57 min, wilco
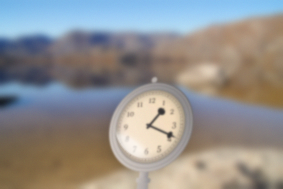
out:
1 h 19 min
